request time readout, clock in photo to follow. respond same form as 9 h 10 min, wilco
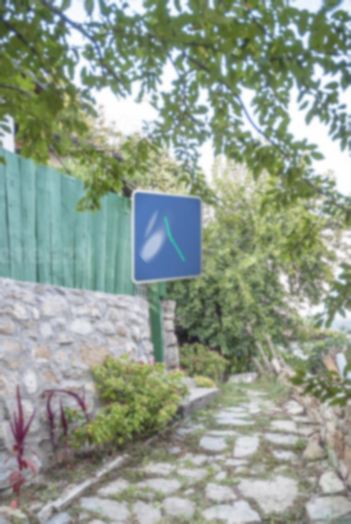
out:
11 h 24 min
